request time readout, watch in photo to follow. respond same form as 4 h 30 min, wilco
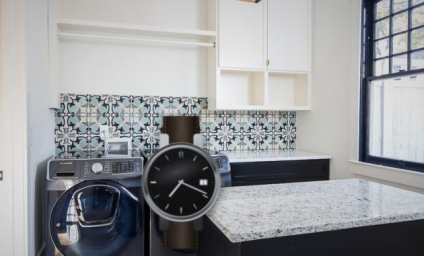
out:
7 h 19 min
